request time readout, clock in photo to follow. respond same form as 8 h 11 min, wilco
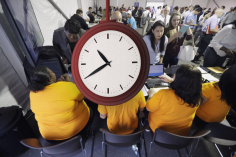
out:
10 h 40 min
